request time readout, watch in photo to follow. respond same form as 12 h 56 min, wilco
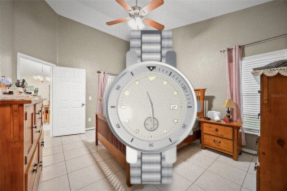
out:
11 h 29 min
